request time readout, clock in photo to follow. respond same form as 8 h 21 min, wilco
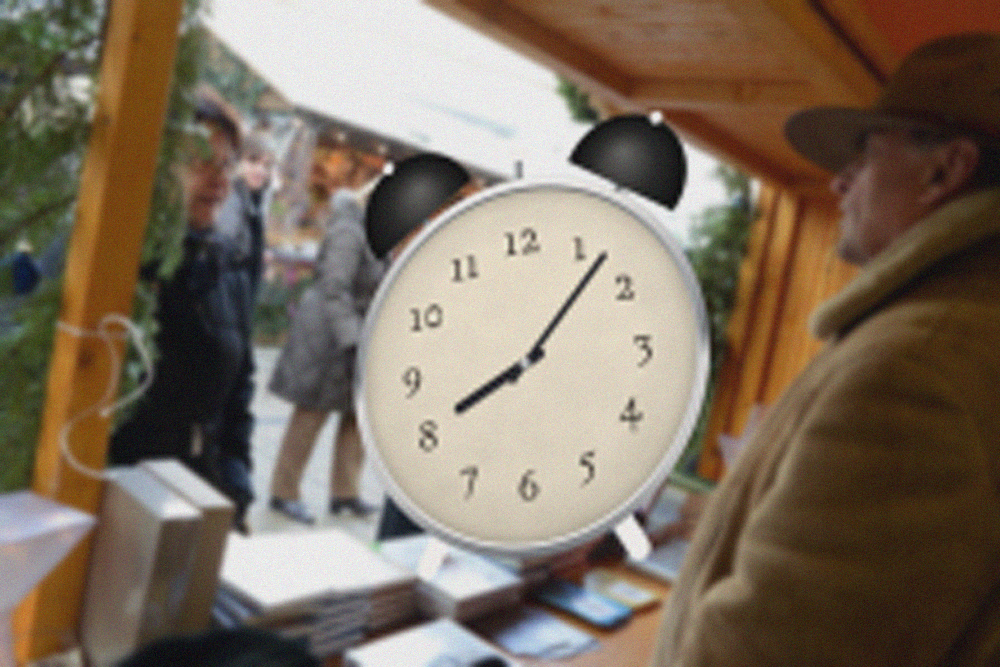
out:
8 h 07 min
